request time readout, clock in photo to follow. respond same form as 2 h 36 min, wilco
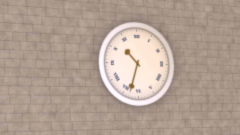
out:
10 h 33 min
